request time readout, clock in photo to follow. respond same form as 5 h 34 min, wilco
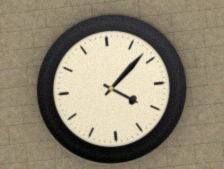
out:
4 h 08 min
